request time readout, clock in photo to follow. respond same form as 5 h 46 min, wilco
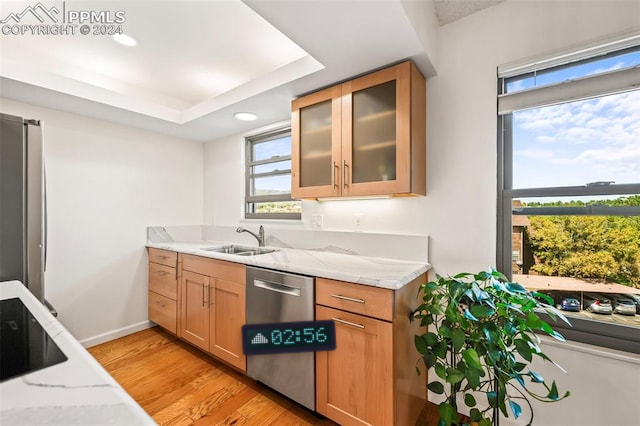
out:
2 h 56 min
